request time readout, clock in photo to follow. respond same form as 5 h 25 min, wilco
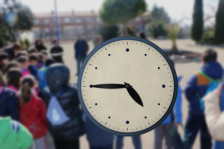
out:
4 h 45 min
